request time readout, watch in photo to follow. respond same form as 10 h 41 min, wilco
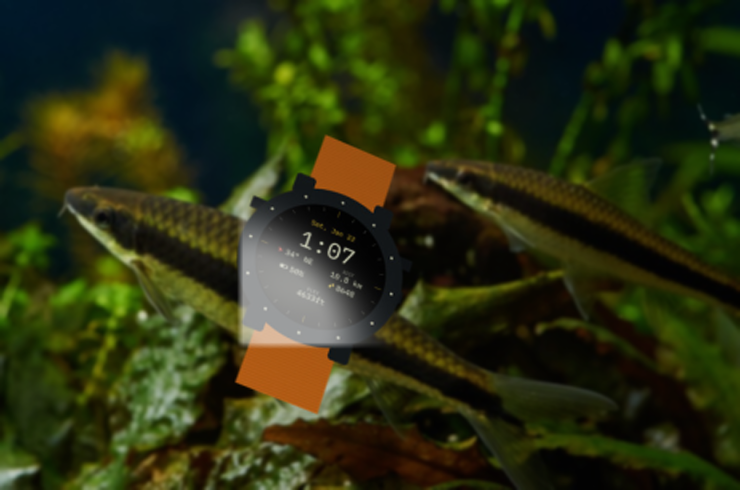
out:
1 h 07 min
